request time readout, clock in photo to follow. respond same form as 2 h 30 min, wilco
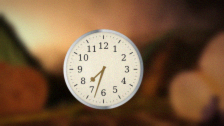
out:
7 h 33 min
